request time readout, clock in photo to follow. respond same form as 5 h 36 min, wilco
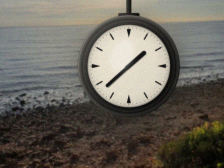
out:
1 h 38 min
